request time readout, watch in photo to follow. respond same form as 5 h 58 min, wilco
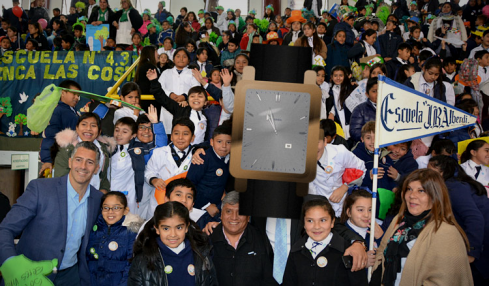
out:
10 h 57 min
